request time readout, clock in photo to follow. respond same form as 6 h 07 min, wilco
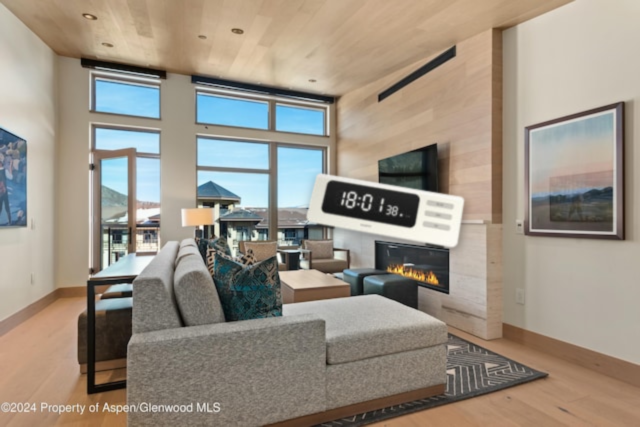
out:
18 h 01 min
